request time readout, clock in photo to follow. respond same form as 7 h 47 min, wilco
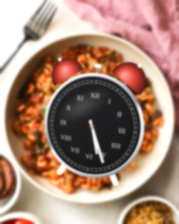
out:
5 h 26 min
